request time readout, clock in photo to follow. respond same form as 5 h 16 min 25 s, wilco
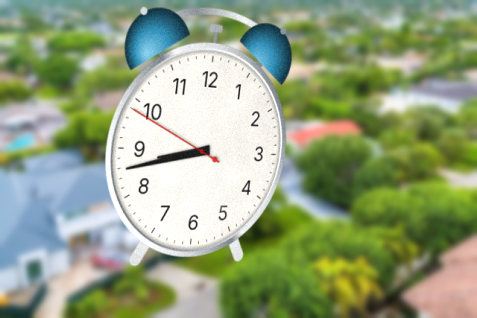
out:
8 h 42 min 49 s
